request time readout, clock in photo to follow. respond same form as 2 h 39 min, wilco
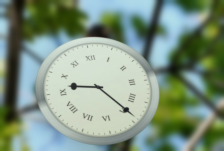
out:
9 h 24 min
